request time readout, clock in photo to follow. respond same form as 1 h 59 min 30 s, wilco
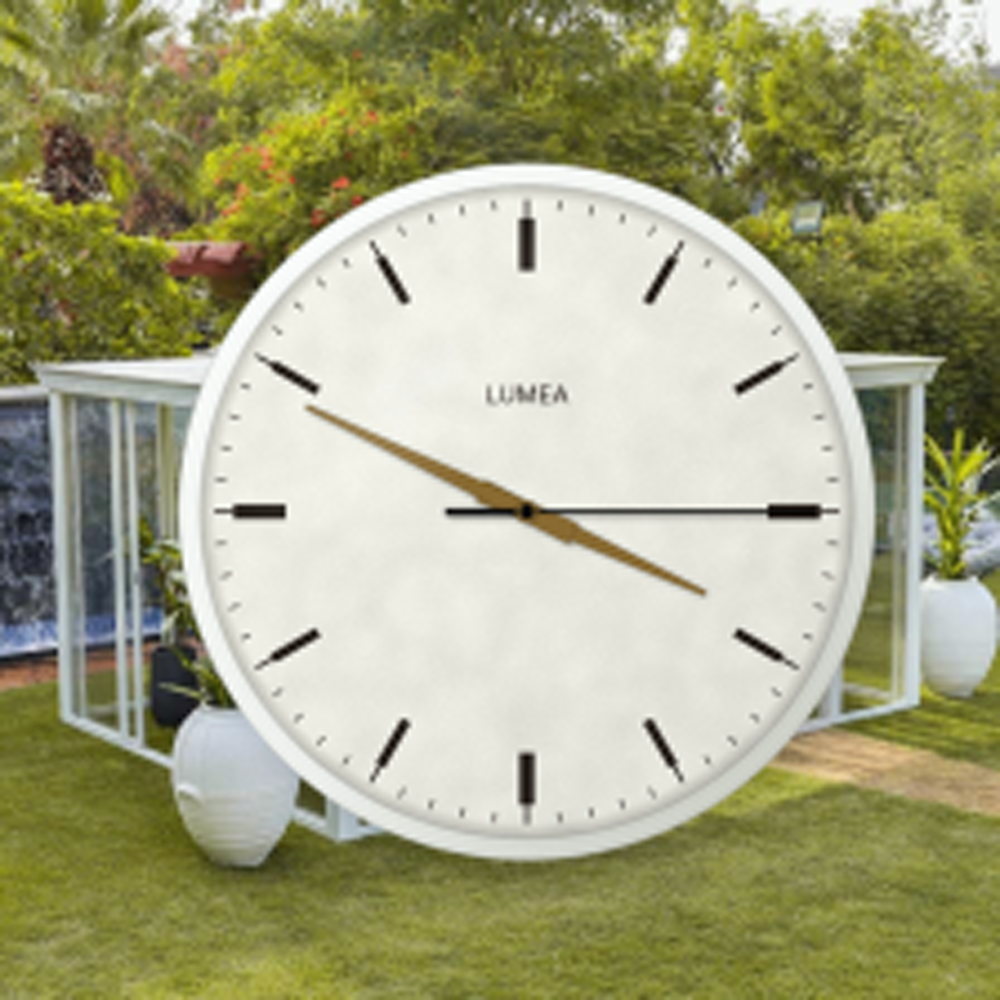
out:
3 h 49 min 15 s
